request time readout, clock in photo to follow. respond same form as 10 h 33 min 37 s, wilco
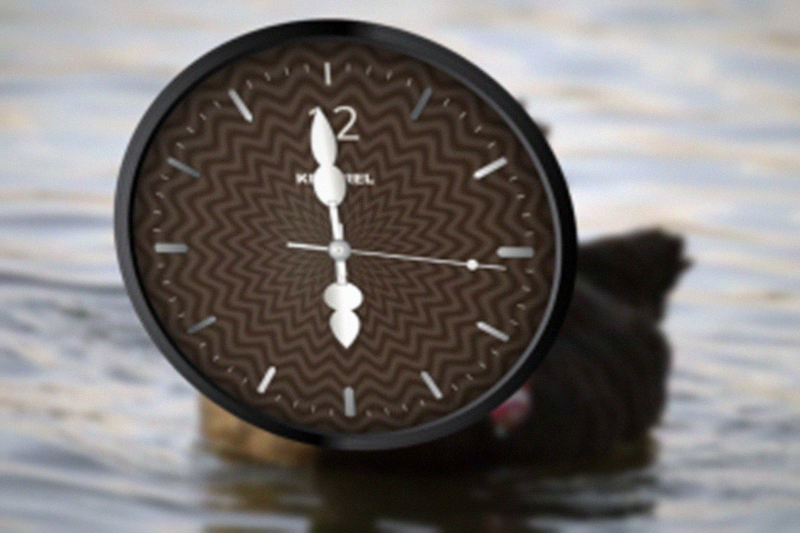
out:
5 h 59 min 16 s
